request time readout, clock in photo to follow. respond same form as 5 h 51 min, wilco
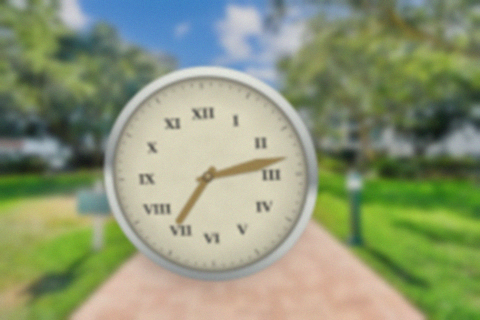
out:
7 h 13 min
